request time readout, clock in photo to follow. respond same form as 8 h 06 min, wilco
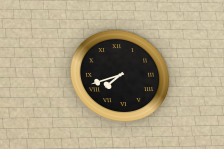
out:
7 h 42 min
